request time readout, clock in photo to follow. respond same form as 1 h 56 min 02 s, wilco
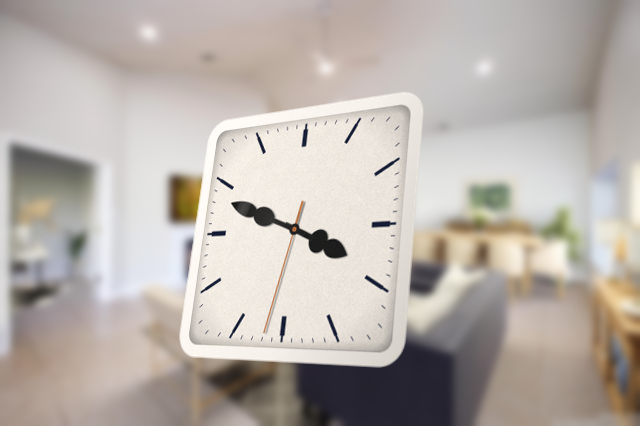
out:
3 h 48 min 32 s
